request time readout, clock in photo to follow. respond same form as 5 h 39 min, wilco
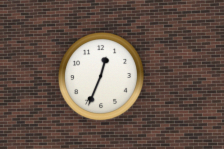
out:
12 h 34 min
